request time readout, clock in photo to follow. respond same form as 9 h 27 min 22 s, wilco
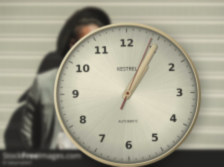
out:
1 h 05 min 04 s
